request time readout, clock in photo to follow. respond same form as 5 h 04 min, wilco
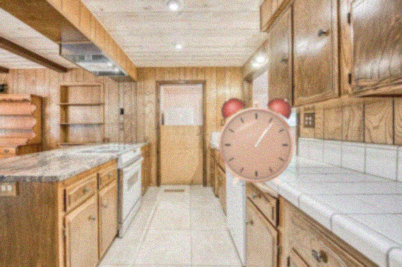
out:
1 h 06 min
